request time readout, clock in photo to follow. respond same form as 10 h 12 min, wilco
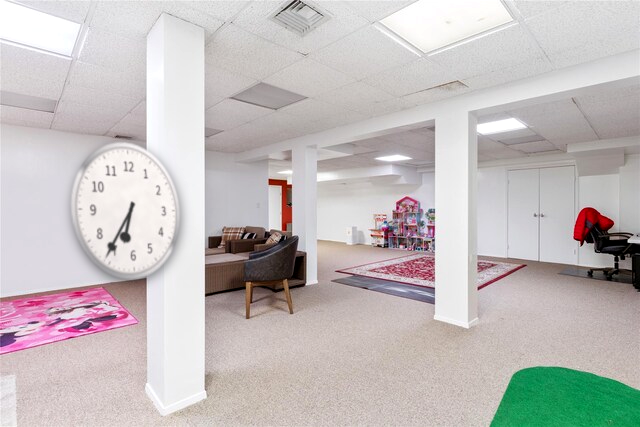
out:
6 h 36 min
